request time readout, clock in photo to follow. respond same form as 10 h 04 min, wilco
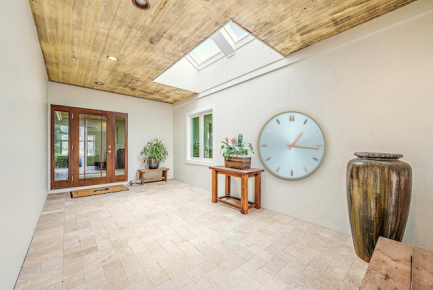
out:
1 h 16 min
